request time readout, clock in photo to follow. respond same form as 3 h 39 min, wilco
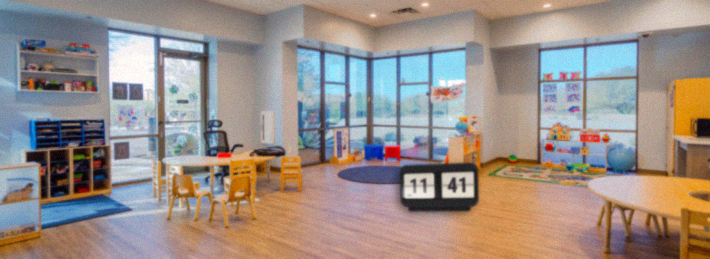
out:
11 h 41 min
